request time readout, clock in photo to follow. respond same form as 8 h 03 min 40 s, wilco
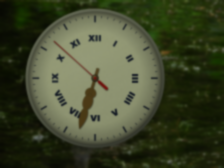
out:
6 h 32 min 52 s
